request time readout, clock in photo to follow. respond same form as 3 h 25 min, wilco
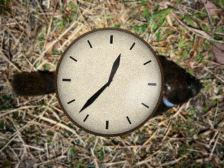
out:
12 h 37 min
